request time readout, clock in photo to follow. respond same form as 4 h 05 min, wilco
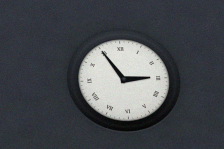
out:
2 h 55 min
